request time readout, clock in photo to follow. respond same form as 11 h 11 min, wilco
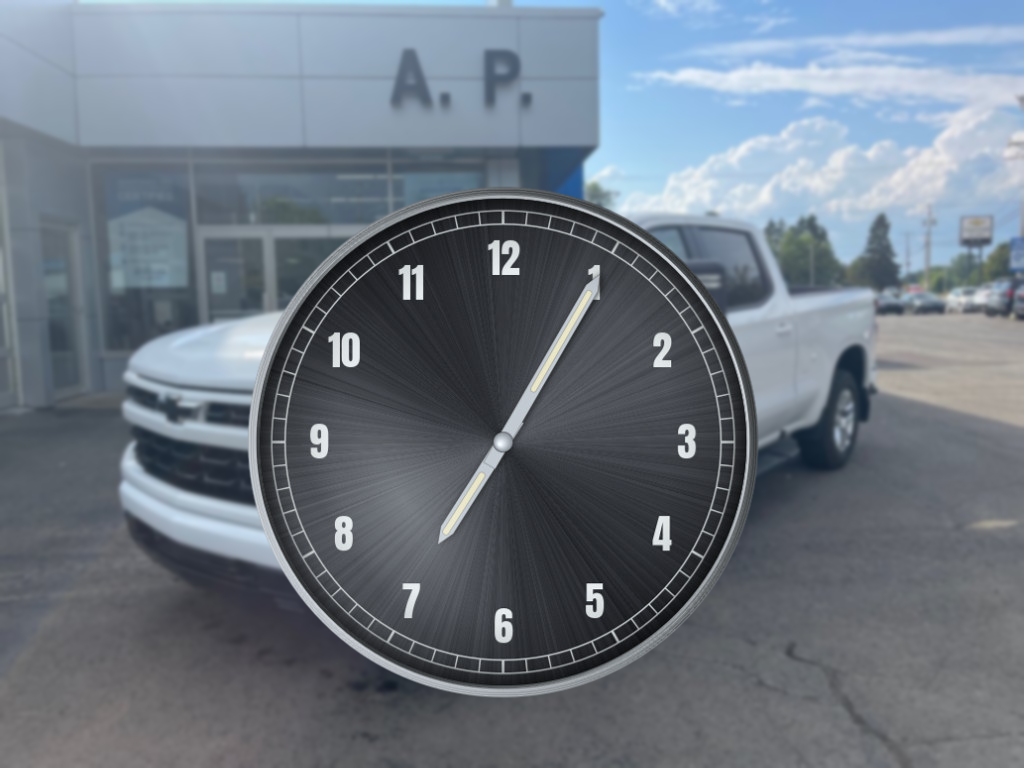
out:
7 h 05 min
